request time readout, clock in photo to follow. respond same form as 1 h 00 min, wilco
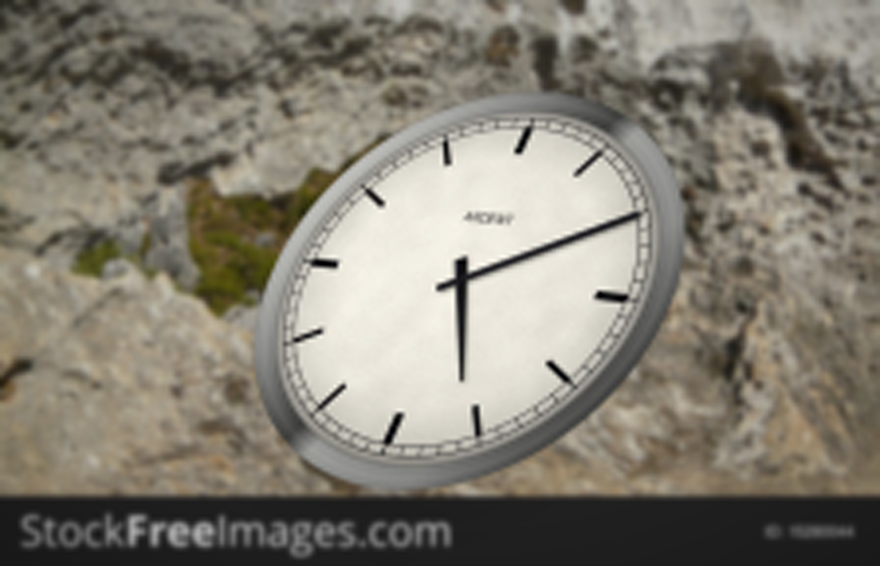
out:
5 h 10 min
